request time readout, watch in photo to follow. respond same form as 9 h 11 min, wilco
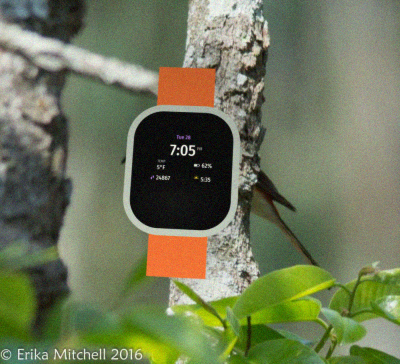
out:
7 h 05 min
